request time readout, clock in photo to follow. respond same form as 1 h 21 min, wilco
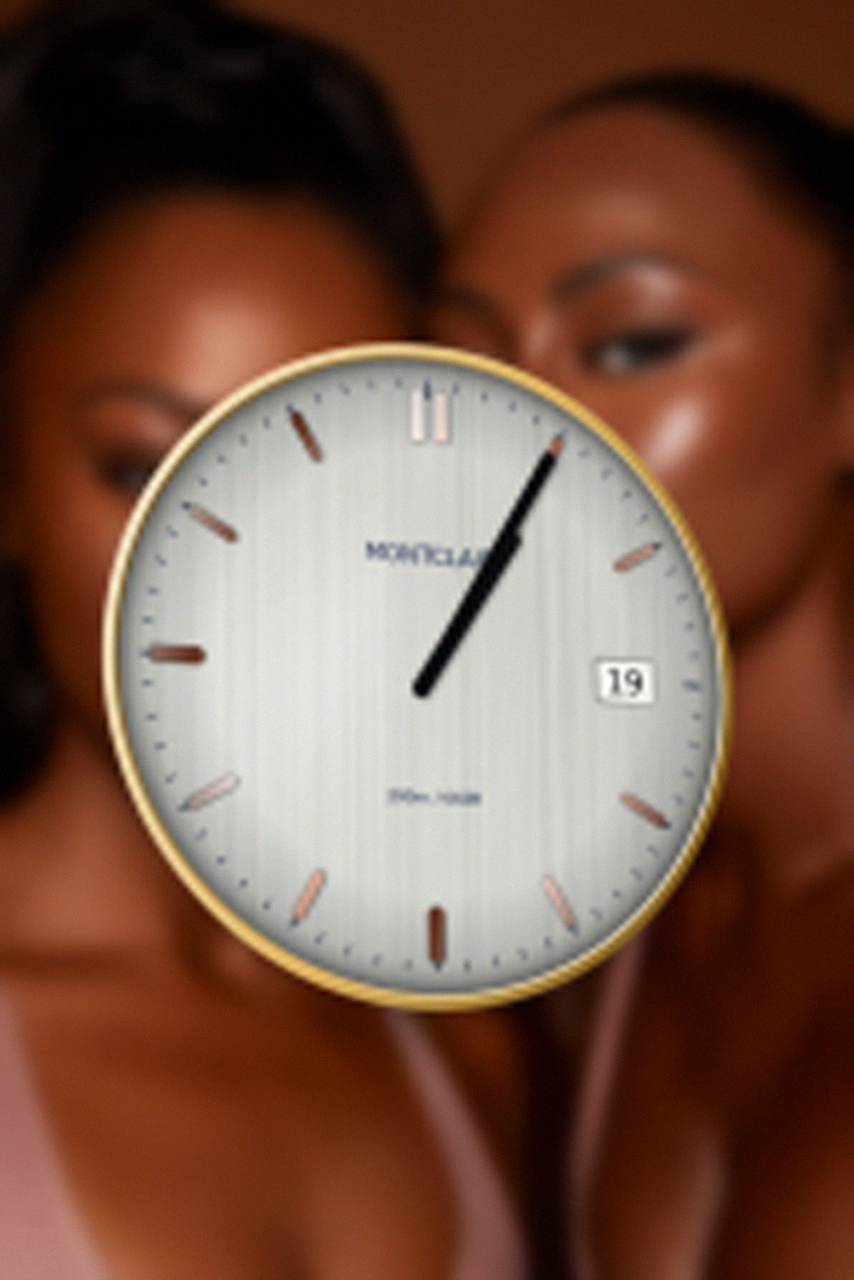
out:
1 h 05 min
